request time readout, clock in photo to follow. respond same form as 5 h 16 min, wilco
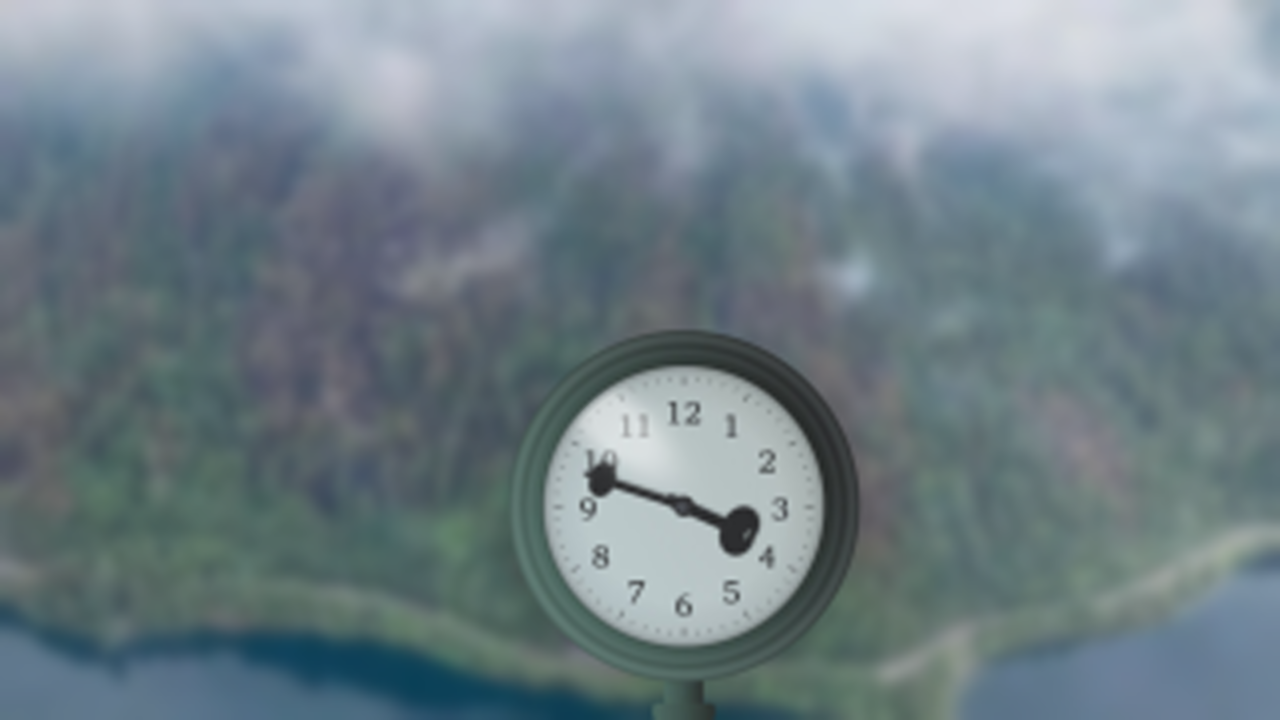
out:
3 h 48 min
